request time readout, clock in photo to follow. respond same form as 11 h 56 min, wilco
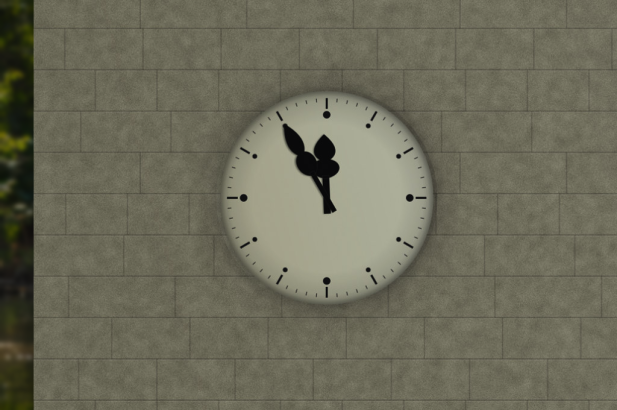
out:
11 h 55 min
